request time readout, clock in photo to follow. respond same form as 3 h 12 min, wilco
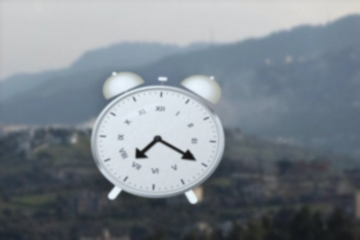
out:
7 h 20 min
